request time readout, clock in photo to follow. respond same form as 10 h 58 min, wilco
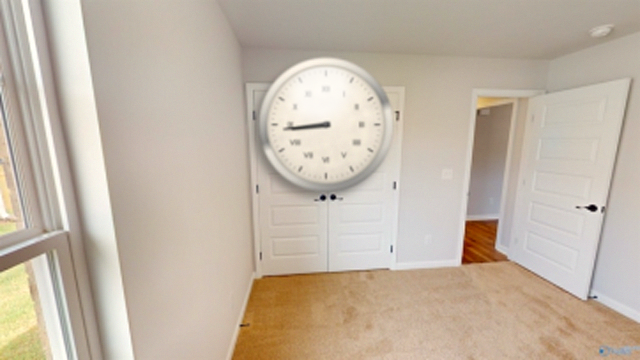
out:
8 h 44 min
